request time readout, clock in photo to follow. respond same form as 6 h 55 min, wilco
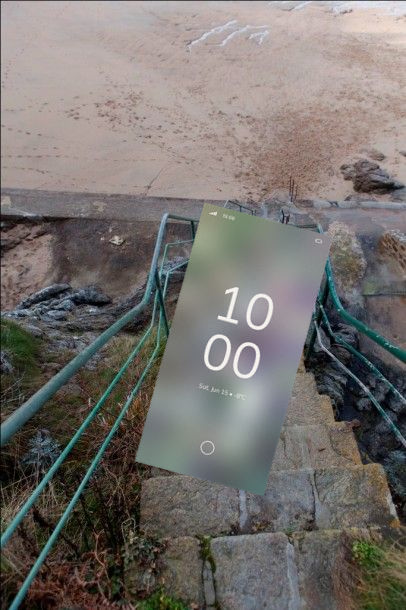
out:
10 h 00 min
